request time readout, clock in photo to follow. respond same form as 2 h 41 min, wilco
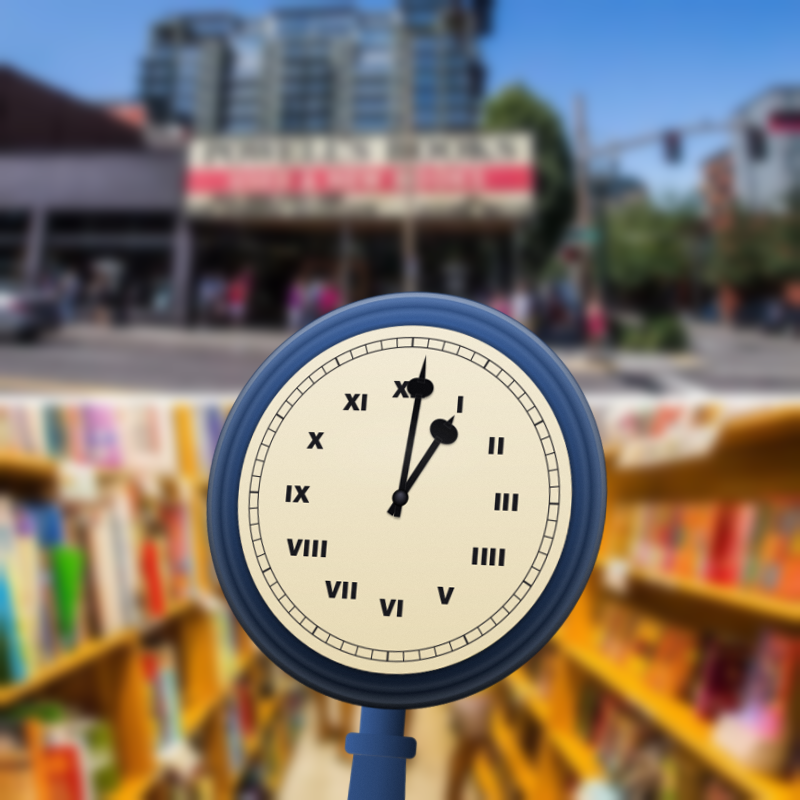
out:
1 h 01 min
